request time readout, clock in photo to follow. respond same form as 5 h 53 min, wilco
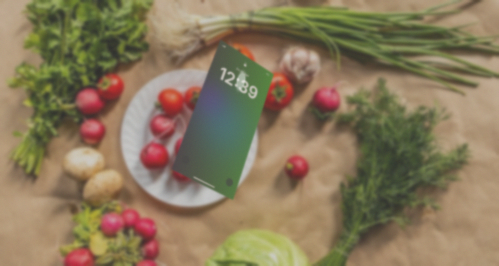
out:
12 h 39 min
